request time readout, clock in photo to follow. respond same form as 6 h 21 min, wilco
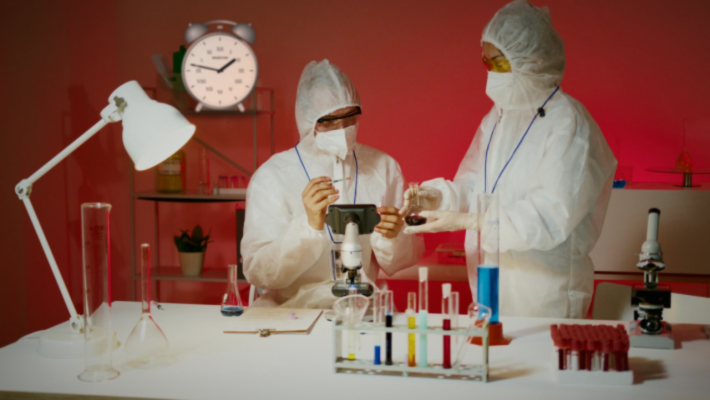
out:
1 h 47 min
